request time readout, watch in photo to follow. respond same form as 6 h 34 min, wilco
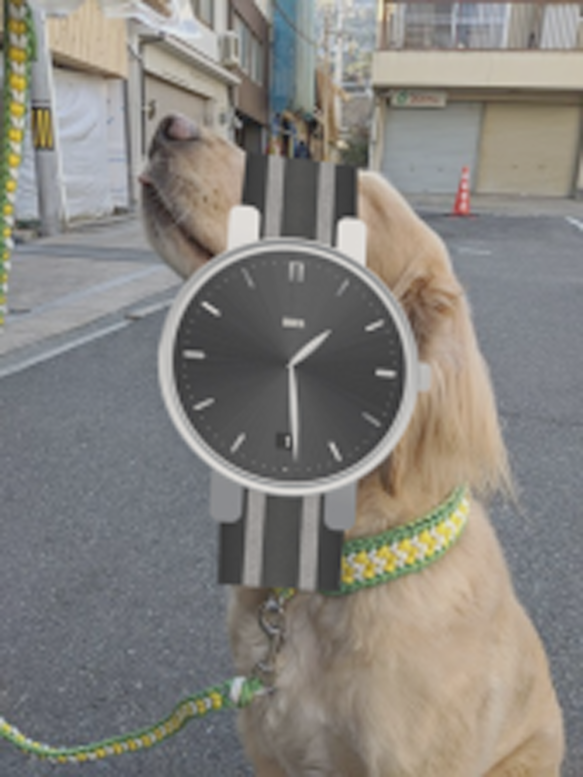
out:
1 h 29 min
